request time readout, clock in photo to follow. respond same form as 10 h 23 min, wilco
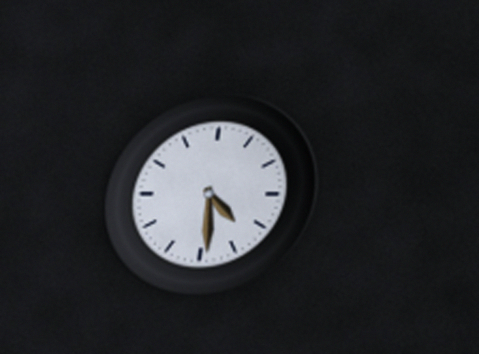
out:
4 h 29 min
